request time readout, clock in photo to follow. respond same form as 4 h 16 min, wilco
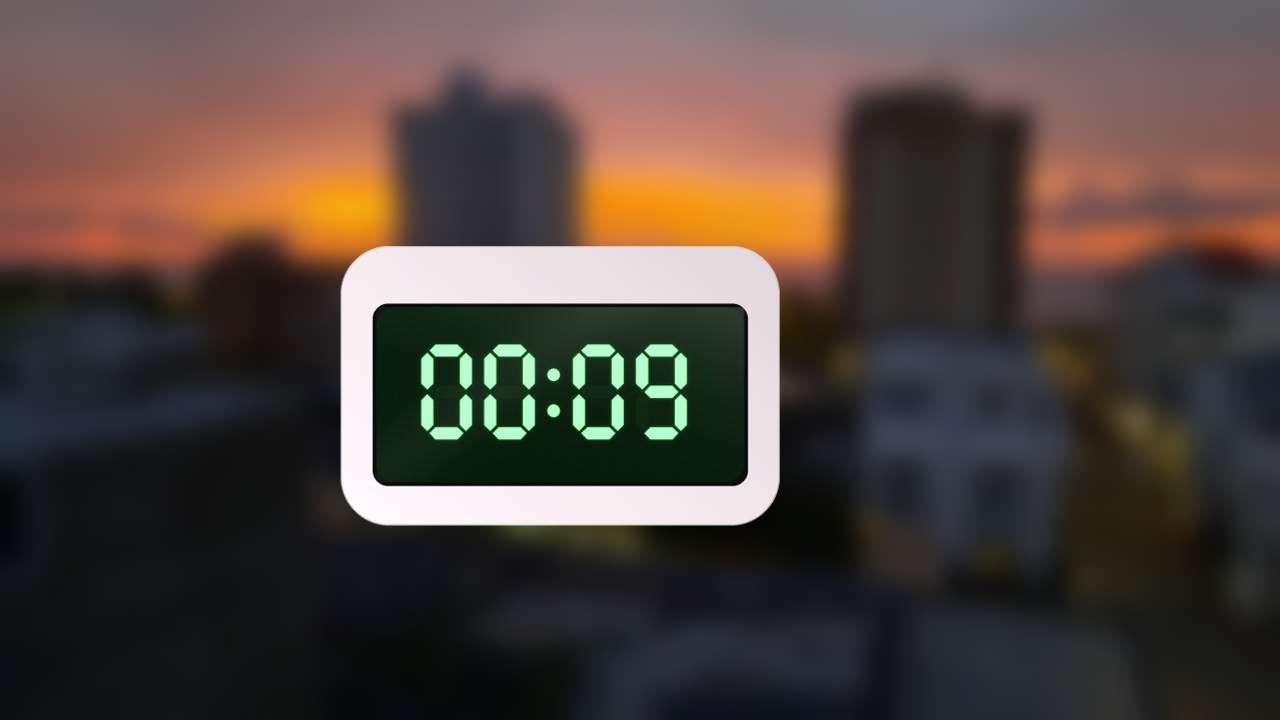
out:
0 h 09 min
